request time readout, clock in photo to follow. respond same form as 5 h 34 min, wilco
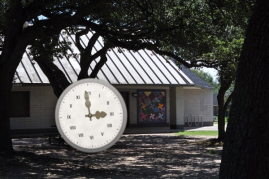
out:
2 h 59 min
